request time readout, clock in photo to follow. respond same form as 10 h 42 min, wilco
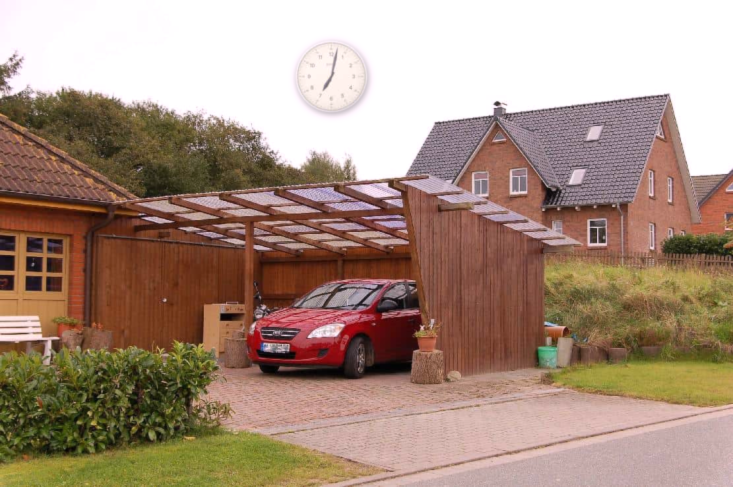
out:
7 h 02 min
